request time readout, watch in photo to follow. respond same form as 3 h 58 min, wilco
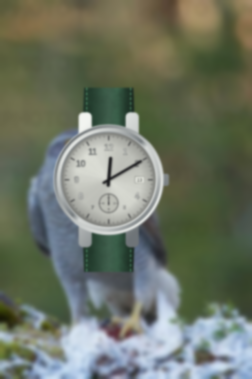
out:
12 h 10 min
